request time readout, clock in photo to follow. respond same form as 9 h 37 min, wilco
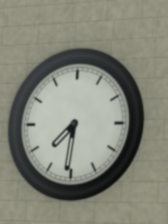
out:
7 h 31 min
